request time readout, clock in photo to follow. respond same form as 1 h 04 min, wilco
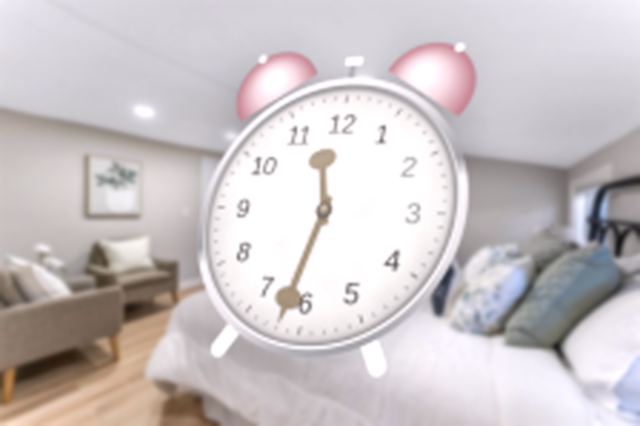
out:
11 h 32 min
